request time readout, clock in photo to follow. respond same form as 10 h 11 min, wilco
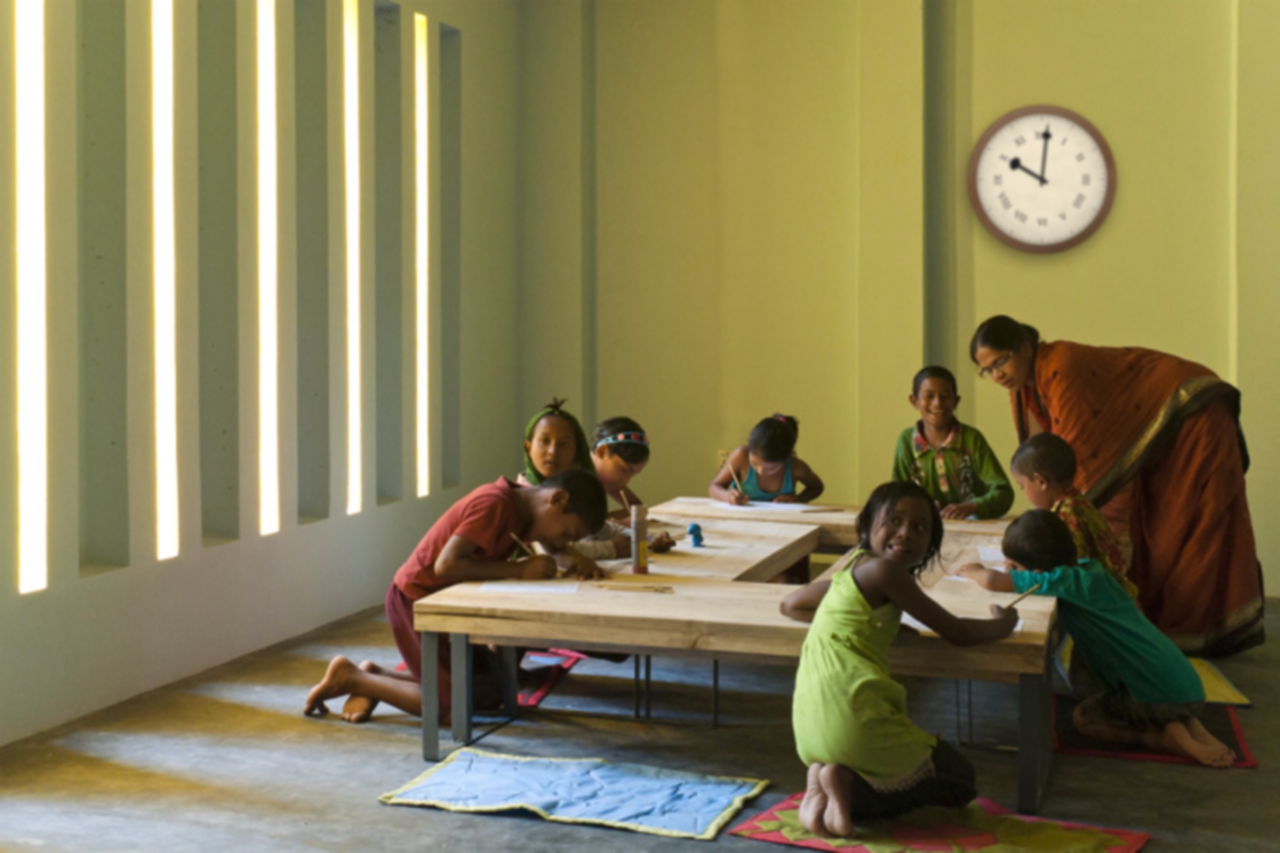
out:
10 h 01 min
